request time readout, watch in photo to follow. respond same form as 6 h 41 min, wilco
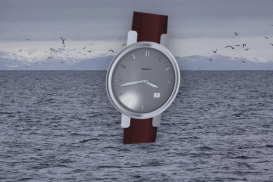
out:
3 h 43 min
